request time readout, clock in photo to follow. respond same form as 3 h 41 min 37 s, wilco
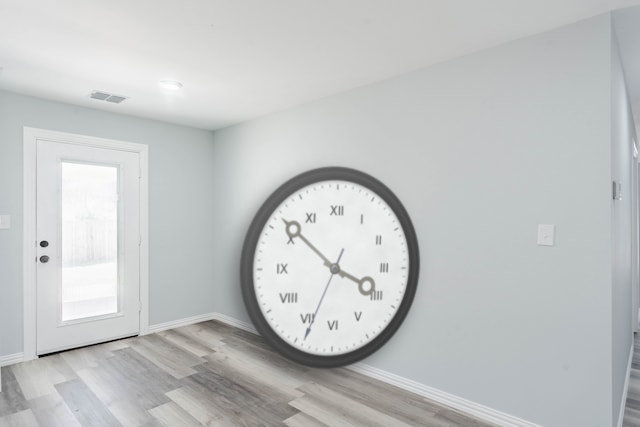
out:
3 h 51 min 34 s
